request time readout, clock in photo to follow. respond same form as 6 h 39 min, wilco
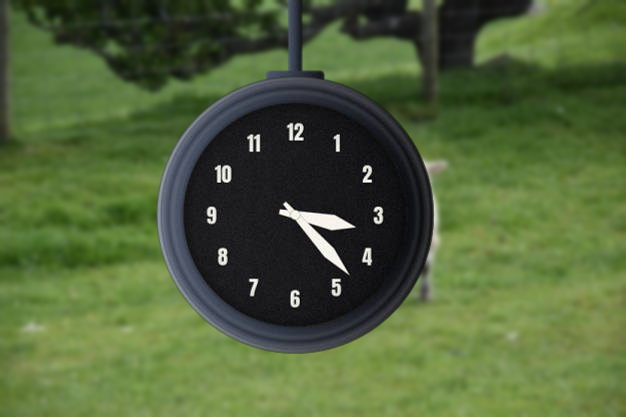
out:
3 h 23 min
